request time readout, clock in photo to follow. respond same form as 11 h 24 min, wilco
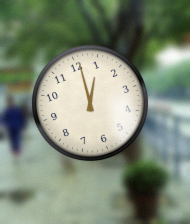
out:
1 h 01 min
